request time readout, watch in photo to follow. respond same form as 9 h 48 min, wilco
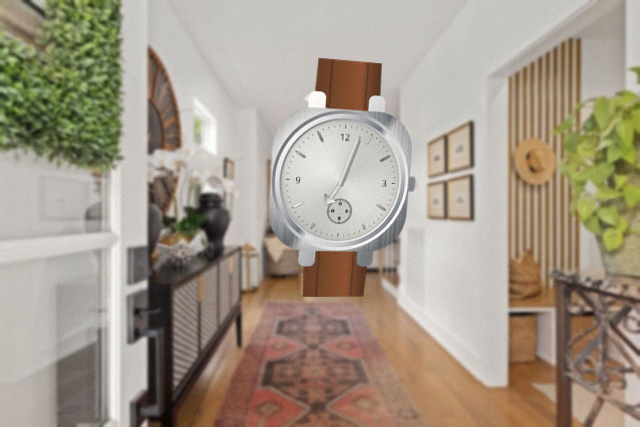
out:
7 h 03 min
